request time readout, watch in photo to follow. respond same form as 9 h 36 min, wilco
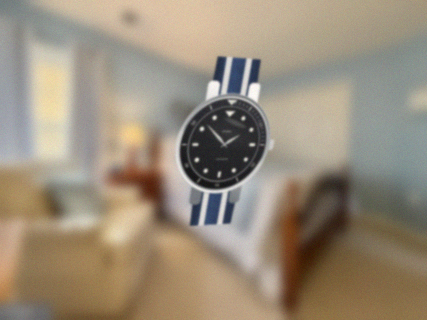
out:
1 h 52 min
